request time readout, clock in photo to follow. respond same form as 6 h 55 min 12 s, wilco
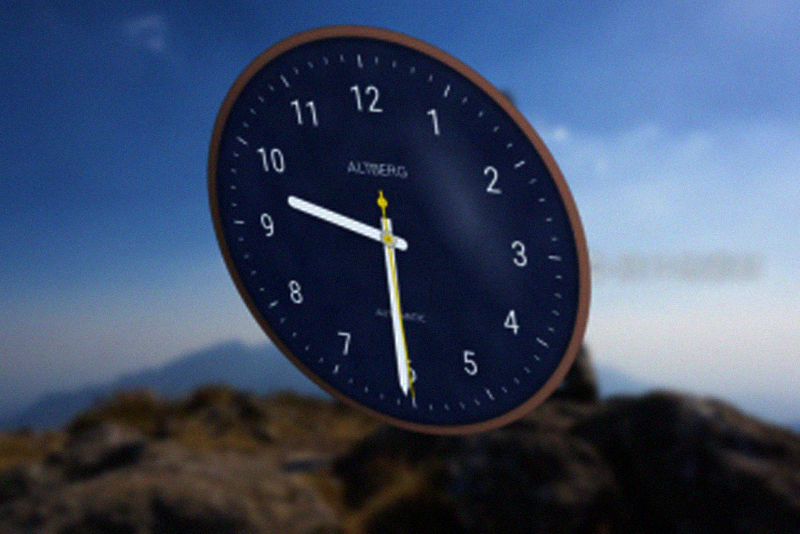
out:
9 h 30 min 30 s
